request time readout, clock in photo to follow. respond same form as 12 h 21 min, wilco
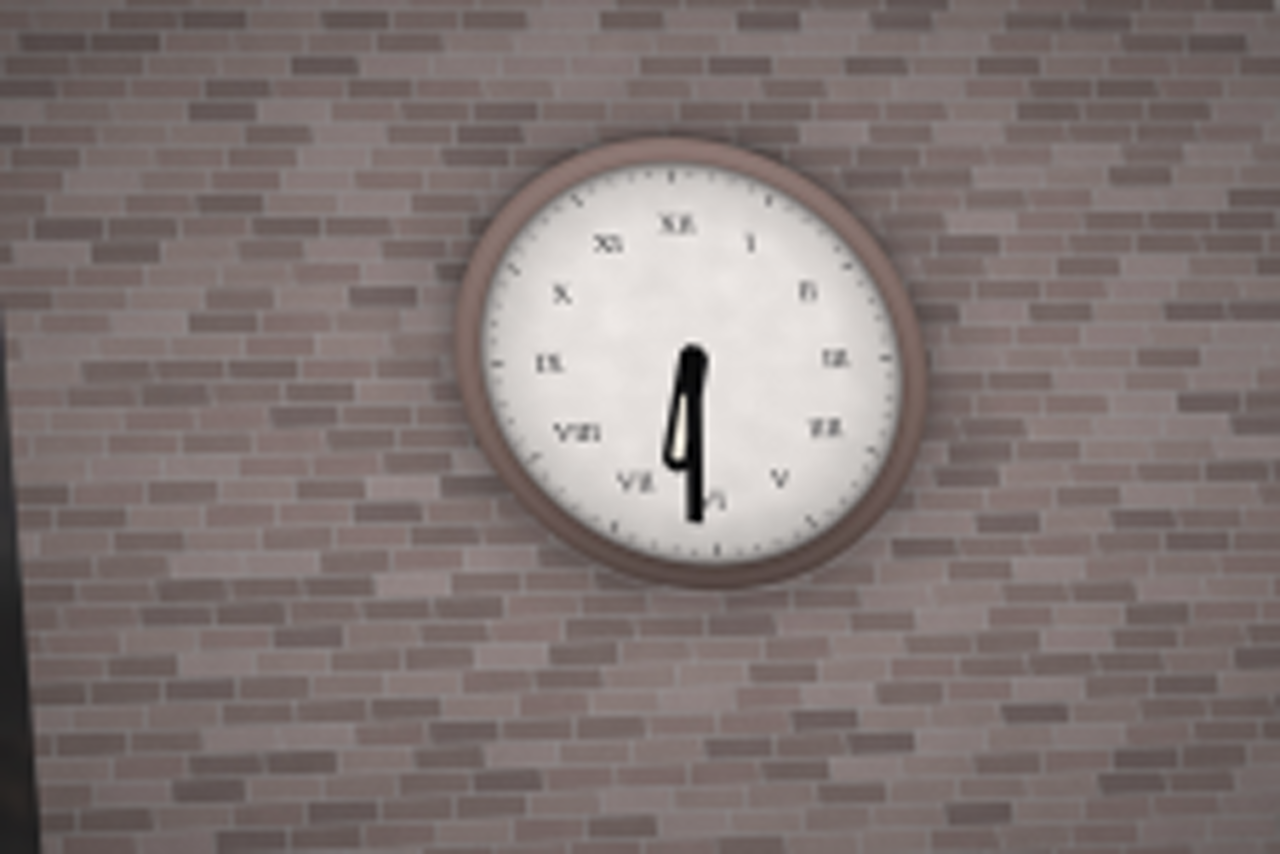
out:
6 h 31 min
